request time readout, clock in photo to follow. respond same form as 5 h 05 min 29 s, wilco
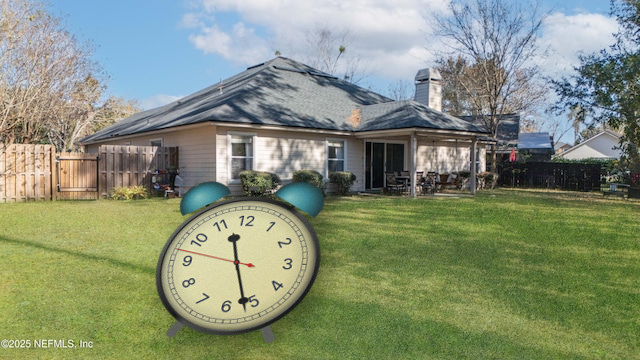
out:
11 h 26 min 47 s
